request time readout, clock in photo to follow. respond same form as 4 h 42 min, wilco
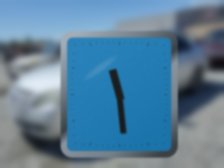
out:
11 h 29 min
